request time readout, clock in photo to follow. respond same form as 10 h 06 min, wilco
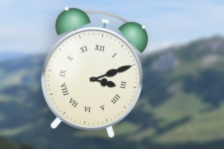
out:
3 h 10 min
